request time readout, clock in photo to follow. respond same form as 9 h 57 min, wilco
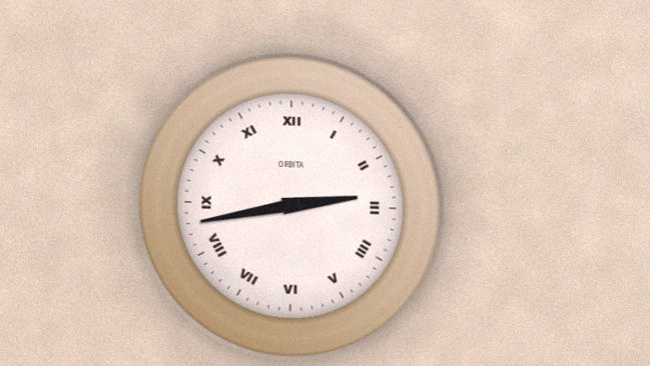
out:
2 h 43 min
